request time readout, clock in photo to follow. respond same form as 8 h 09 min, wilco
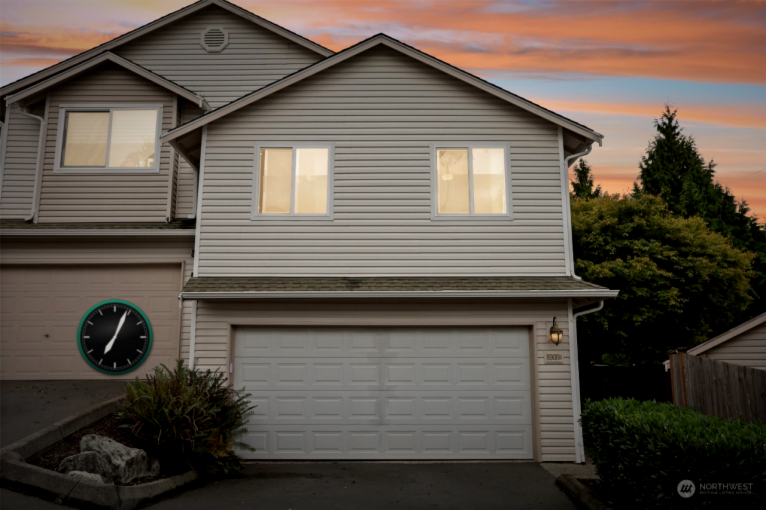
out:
7 h 04 min
